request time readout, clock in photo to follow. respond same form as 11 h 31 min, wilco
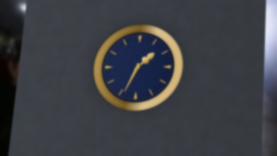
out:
1 h 34 min
